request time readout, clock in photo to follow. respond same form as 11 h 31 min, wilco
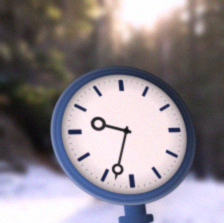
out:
9 h 33 min
